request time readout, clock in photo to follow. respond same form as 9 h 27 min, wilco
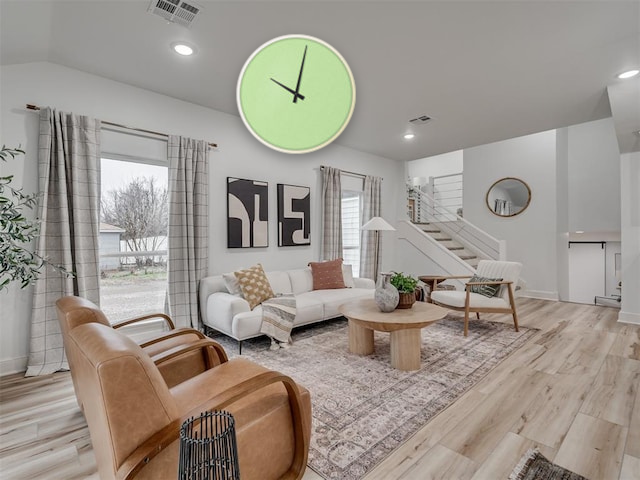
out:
10 h 02 min
